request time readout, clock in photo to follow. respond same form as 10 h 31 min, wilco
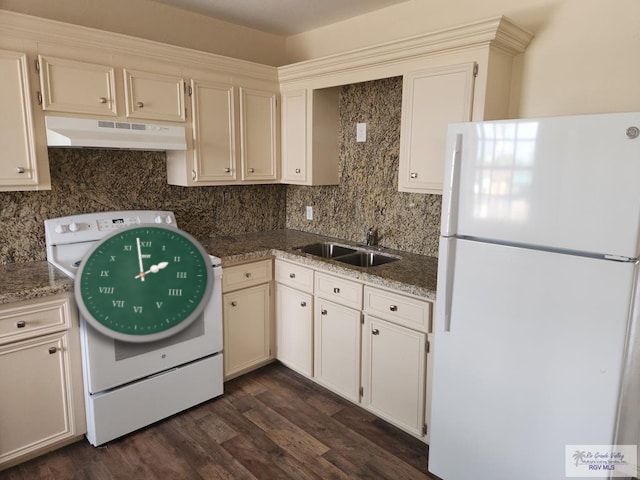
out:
1 h 58 min
